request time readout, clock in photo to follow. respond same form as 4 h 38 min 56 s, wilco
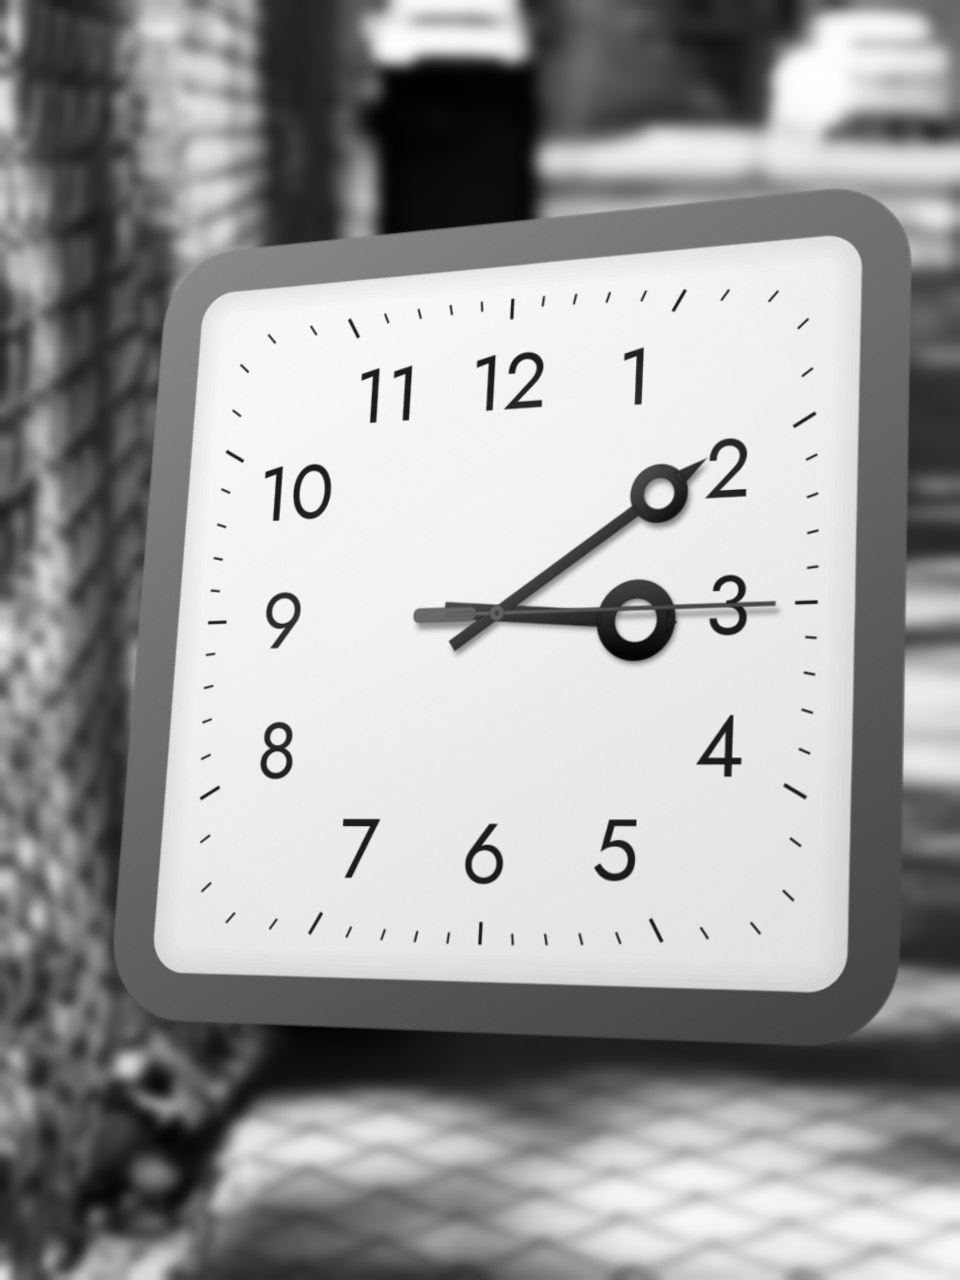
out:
3 h 09 min 15 s
